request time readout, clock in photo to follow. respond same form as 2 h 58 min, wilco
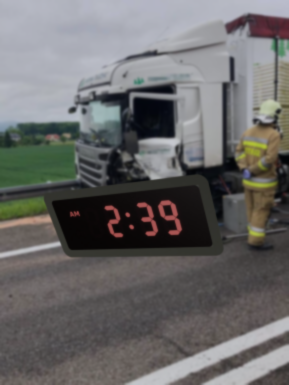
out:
2 h 39 min
